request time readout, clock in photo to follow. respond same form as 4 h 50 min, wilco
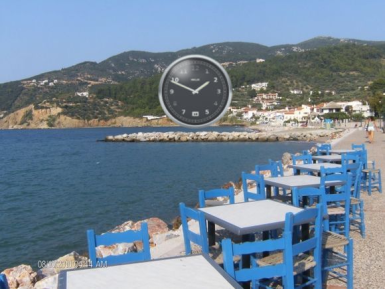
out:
1 h 49 min
